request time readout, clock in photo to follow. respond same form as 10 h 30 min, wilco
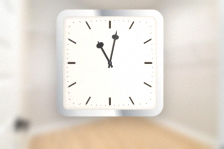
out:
11 h 02 min
